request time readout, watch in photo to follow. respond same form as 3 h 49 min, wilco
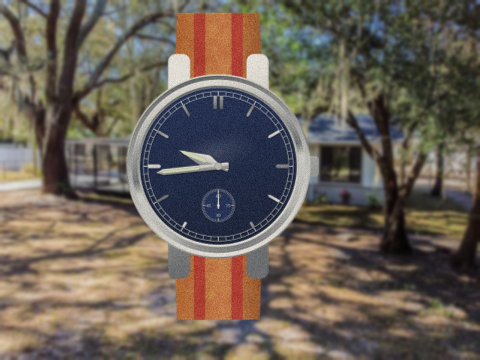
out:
9 h 44 min
